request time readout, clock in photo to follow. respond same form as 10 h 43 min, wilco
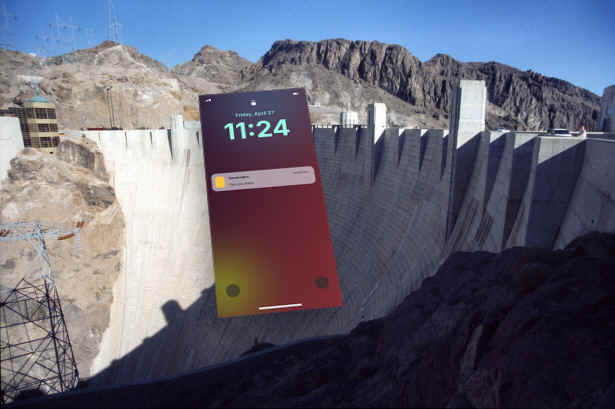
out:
11 h 24 min
